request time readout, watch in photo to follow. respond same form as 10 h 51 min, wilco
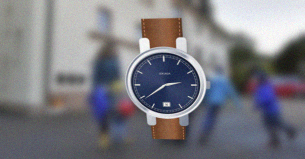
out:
2 h 39 min
